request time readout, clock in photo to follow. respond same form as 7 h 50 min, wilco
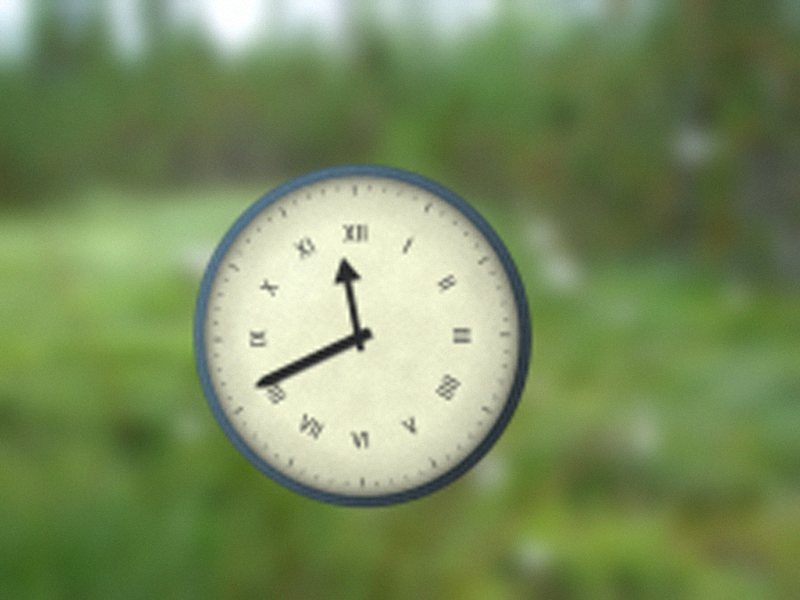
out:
11 h 41 min
